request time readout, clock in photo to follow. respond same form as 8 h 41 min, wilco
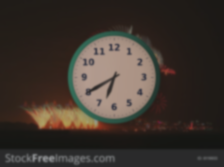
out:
6 h 40 min
